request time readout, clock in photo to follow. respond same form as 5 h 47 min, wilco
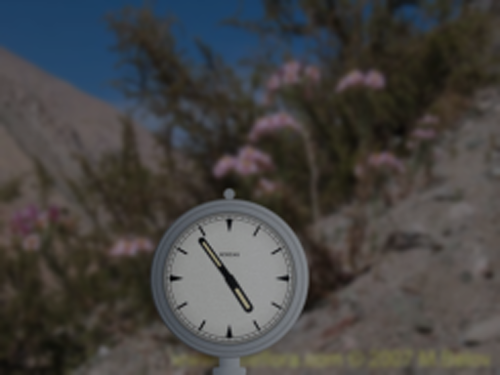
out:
4 h 54 min
